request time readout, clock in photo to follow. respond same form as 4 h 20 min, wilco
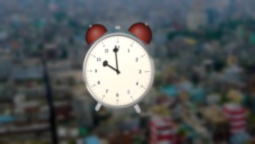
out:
9 h 59 min
